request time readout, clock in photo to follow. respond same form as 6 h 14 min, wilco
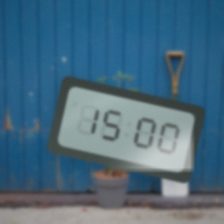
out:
15 h 00 min
